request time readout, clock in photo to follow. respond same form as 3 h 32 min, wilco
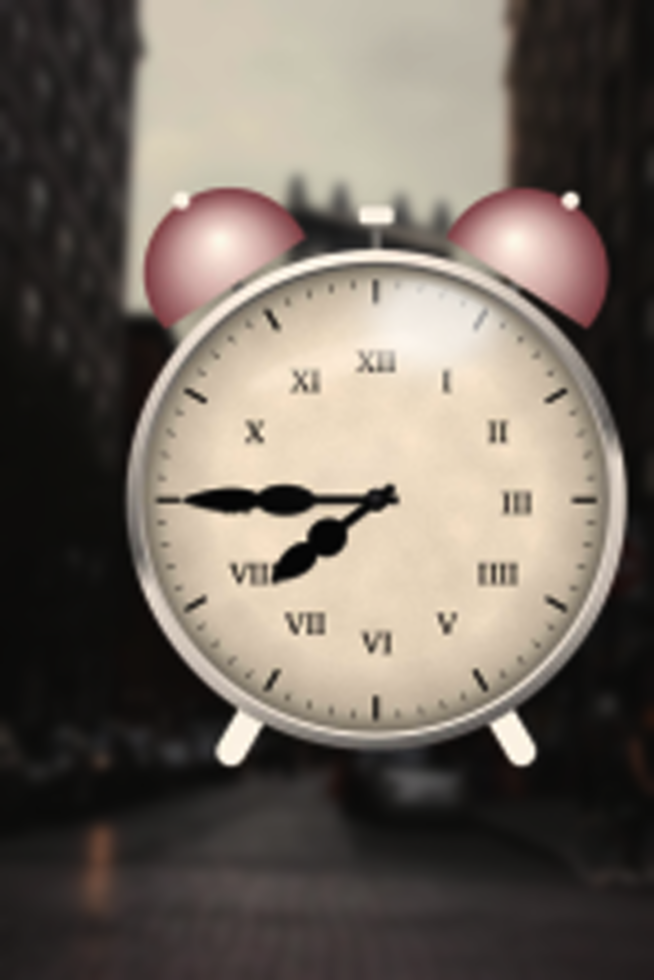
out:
7 h 45 min
